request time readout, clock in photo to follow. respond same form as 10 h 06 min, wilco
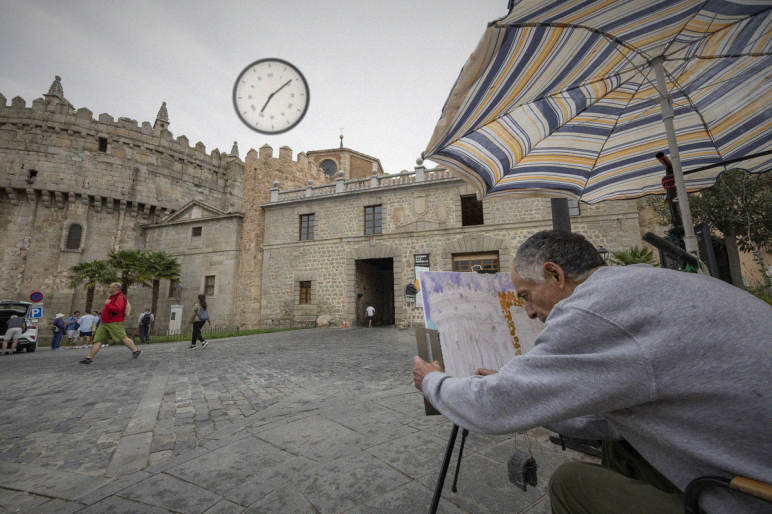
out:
7 h 09 min
